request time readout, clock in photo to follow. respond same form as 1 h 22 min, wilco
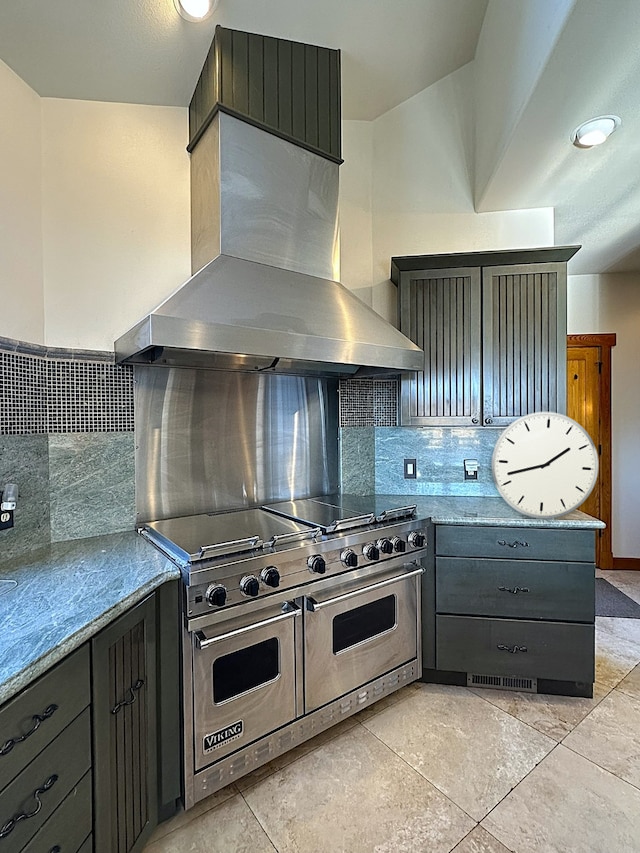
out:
1 h 42 min
